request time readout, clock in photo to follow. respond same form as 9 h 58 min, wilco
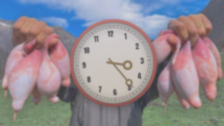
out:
3 h 24 min
